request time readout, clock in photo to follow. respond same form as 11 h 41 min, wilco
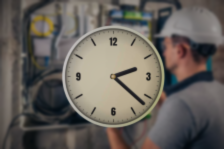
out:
2 h 22 min
